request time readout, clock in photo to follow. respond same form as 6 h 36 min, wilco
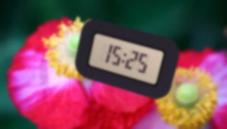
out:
15 h 25 min
